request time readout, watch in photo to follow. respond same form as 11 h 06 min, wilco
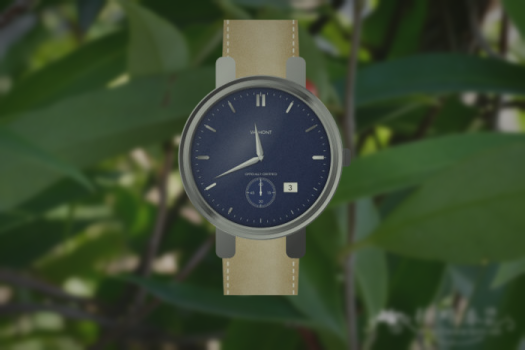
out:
11 h 41 min
